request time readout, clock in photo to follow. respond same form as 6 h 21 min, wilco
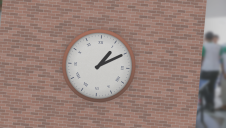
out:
1 h 10 min
